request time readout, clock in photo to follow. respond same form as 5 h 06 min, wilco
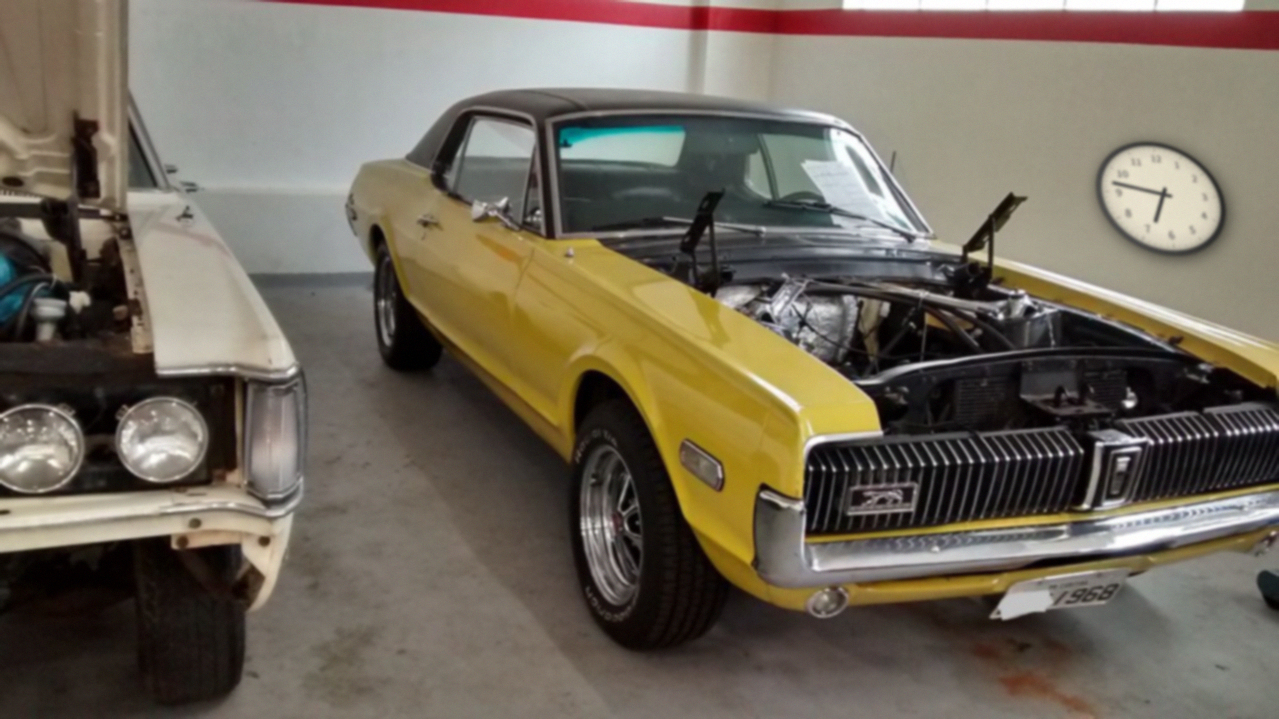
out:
6 h 47 min
